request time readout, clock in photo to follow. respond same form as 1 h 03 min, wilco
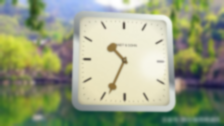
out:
10 h 34 min
